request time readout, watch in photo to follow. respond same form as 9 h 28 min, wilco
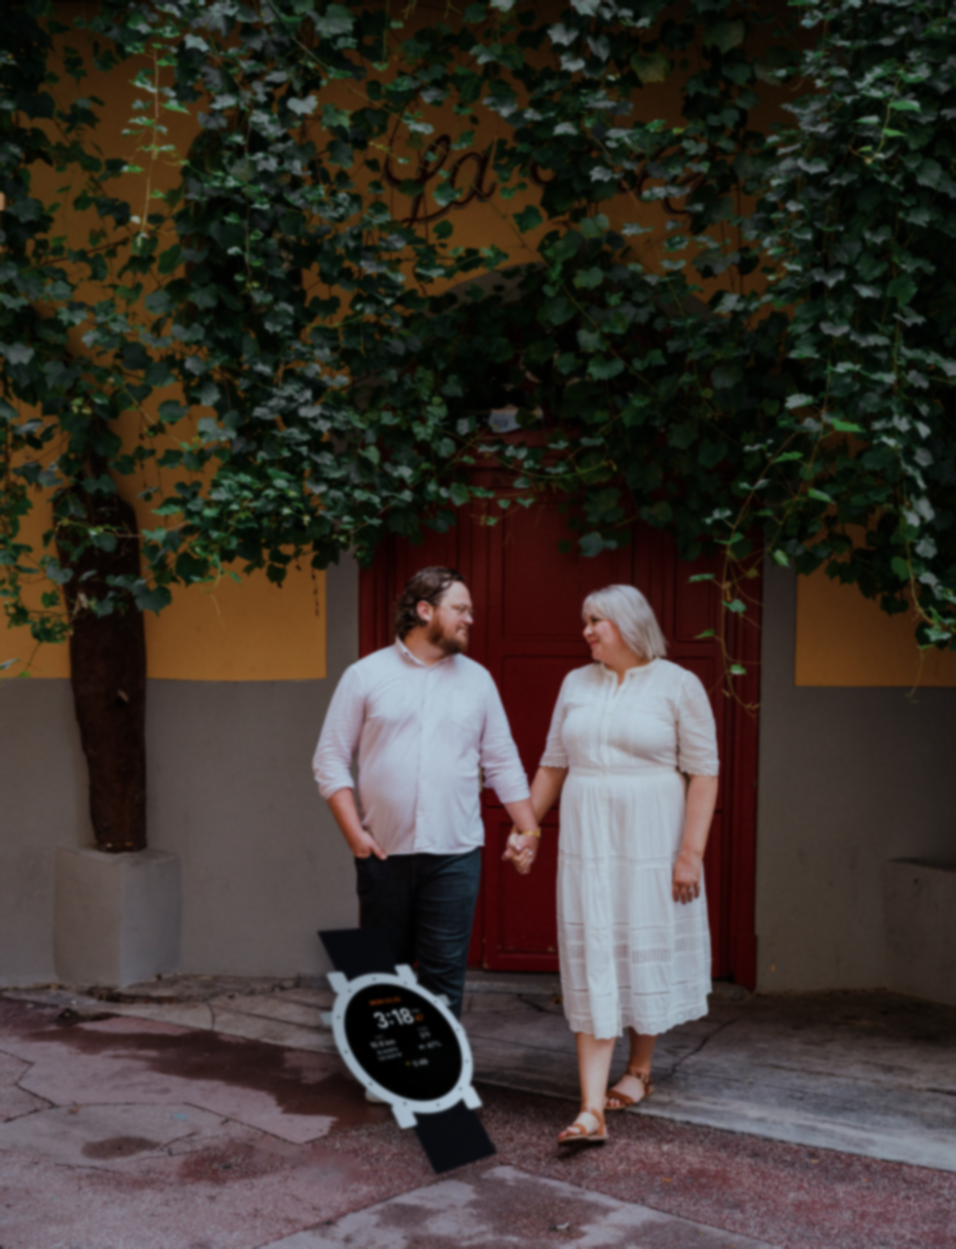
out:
3 h 18 min
